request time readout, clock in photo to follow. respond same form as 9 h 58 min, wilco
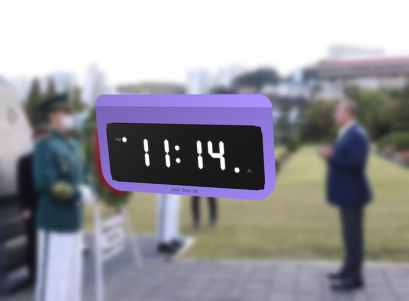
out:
11 h 14 min
